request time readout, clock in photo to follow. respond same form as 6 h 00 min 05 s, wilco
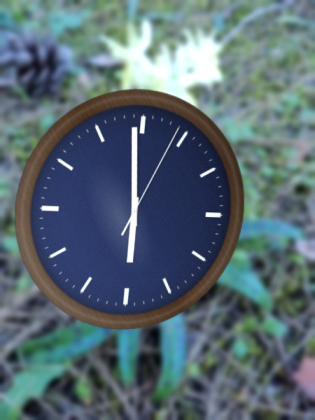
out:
5 h 59 min 04 s
